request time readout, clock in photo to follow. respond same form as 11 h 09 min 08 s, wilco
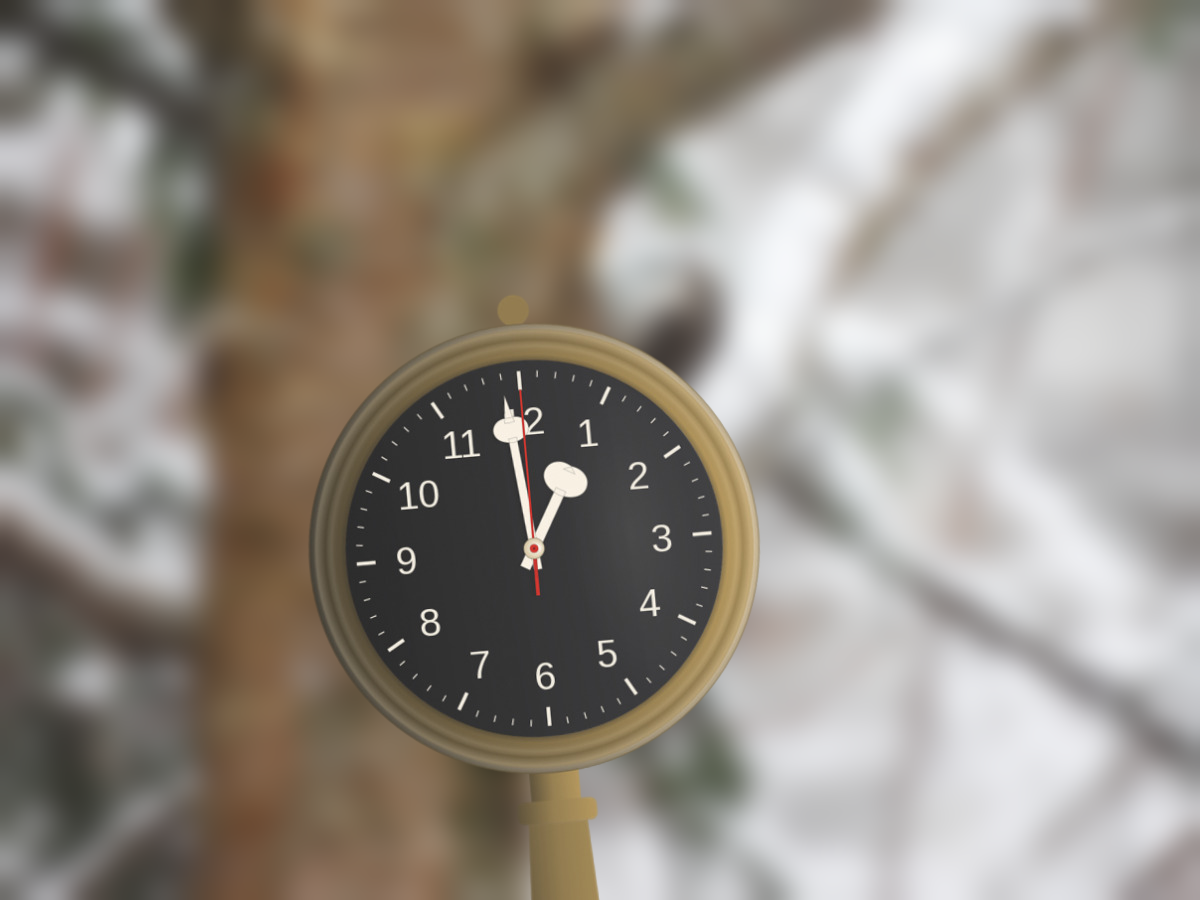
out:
12 h 59 min 00 s
